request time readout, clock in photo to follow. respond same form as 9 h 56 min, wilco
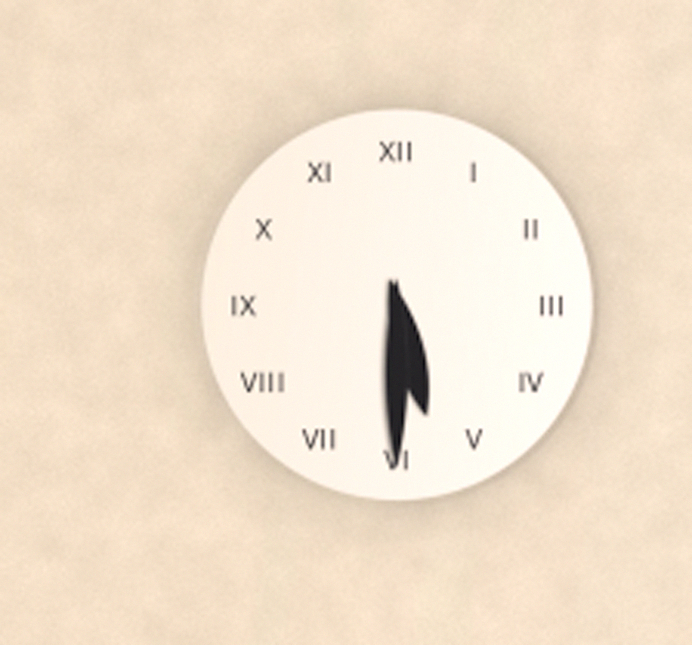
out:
5 h 30 min
